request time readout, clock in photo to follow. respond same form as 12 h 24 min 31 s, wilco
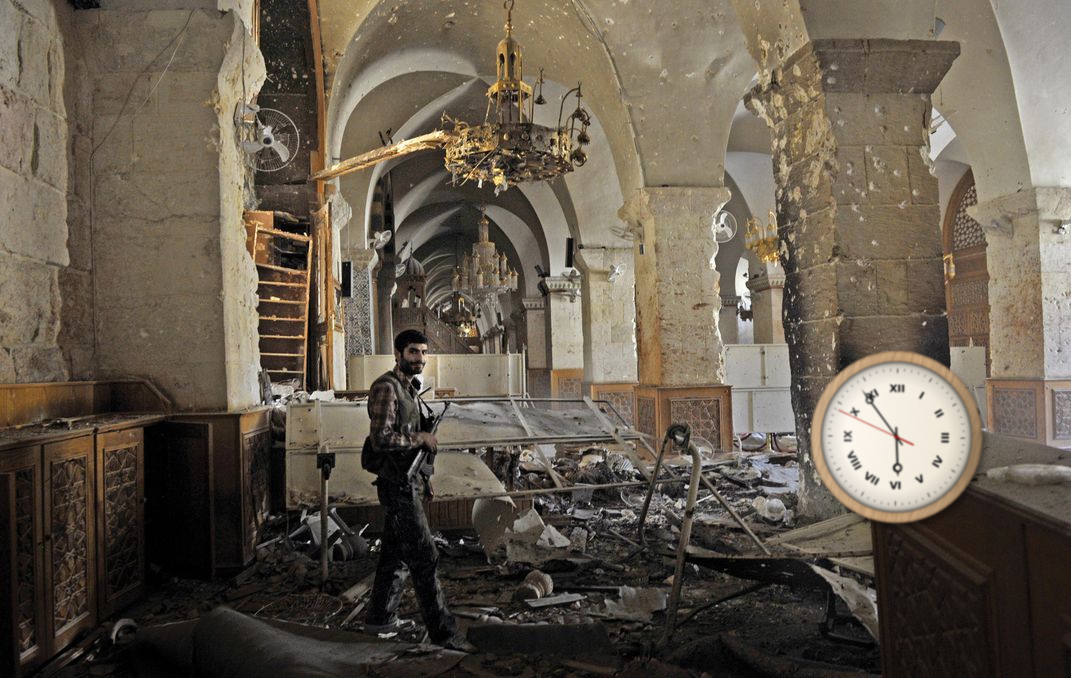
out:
5 h 53 min 49 s
